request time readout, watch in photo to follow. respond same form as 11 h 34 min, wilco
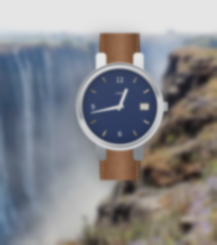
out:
12 h 43 min
